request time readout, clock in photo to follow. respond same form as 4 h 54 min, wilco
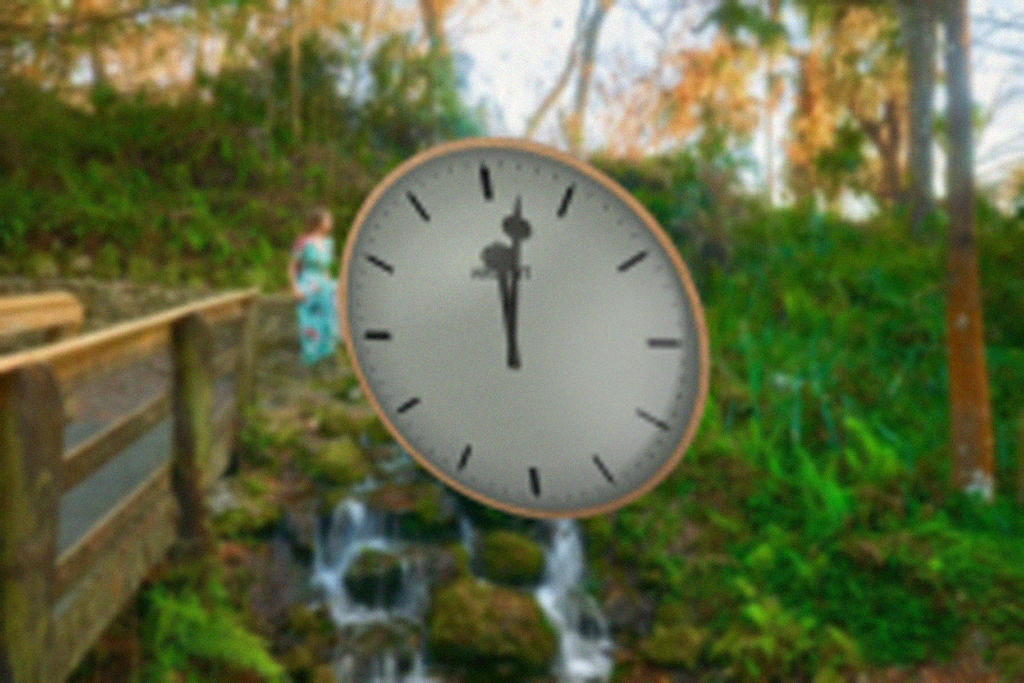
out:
12 h 02 min
